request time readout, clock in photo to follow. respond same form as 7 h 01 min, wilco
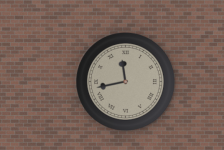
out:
11 h 43 min
